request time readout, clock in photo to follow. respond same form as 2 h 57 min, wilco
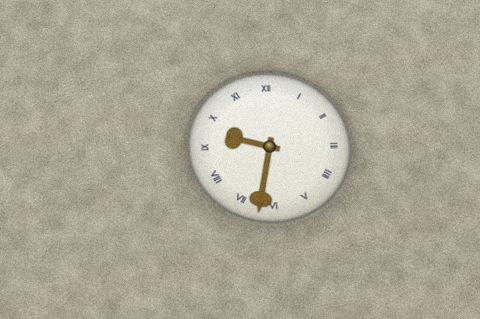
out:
9 h 32 min
